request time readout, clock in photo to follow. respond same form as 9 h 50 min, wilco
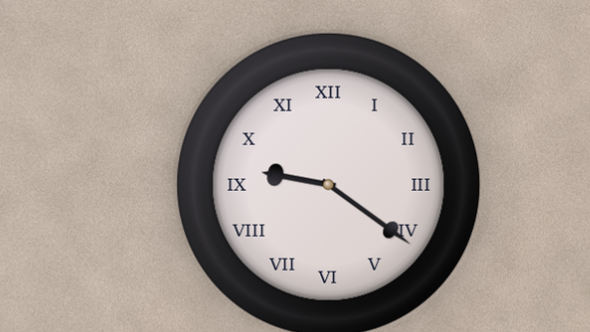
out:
9 h 21 min
